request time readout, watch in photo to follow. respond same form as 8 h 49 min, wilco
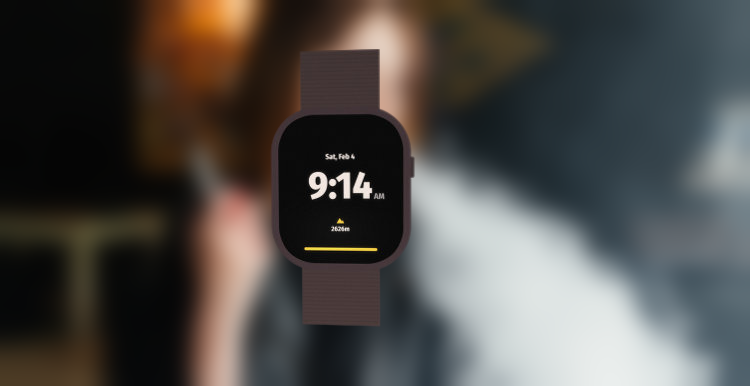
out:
9 h 14 min
